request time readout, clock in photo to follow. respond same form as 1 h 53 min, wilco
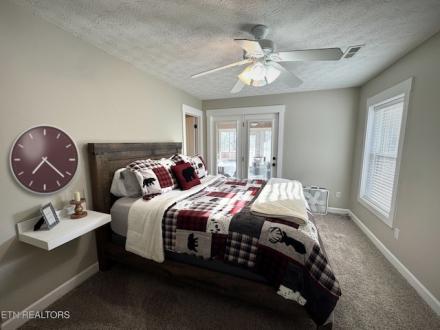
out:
7 h 22 min
